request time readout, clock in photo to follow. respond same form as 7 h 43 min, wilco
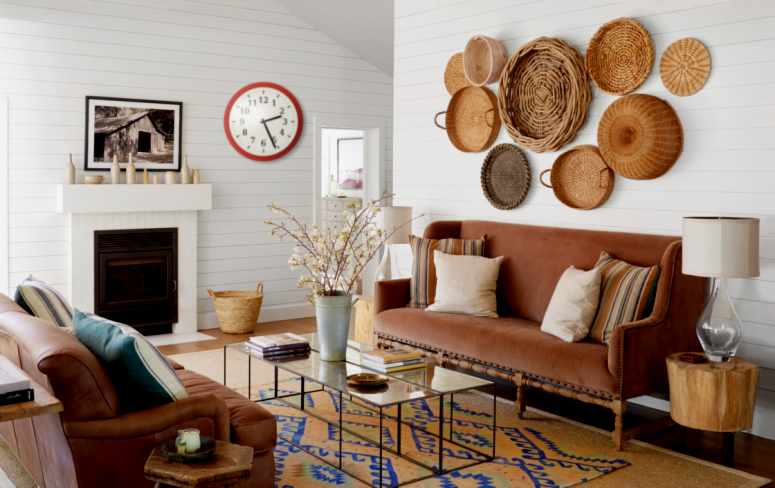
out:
2 h 26 min
